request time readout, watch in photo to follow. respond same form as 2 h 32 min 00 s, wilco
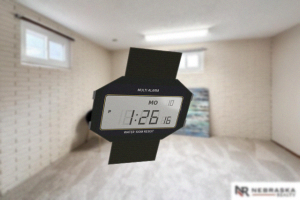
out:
1 h 26 min 16 s
